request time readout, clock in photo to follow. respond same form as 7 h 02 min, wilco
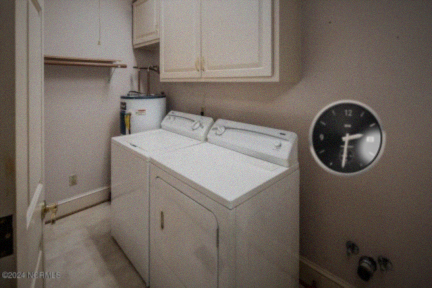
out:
2 h 31 min
